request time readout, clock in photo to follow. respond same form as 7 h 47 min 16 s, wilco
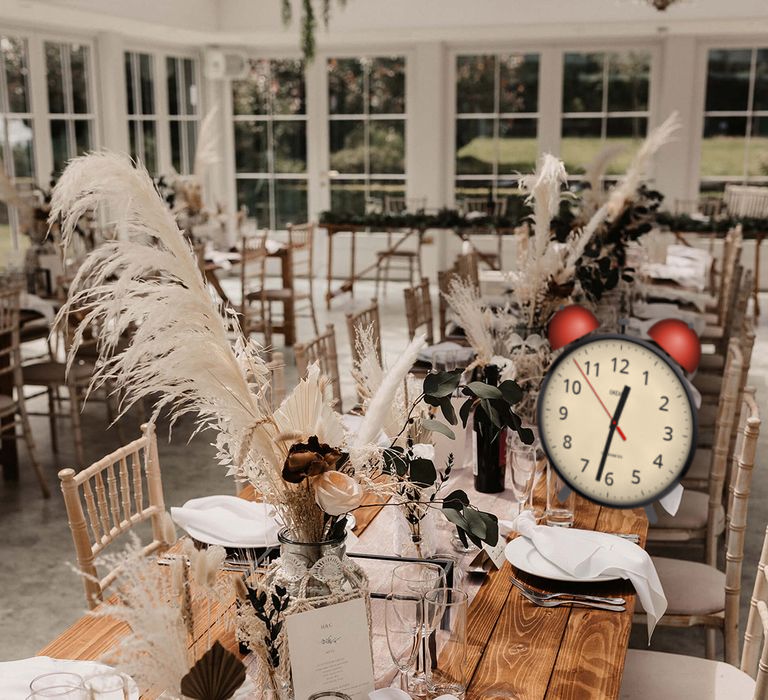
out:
12 h 31 min 53 s
